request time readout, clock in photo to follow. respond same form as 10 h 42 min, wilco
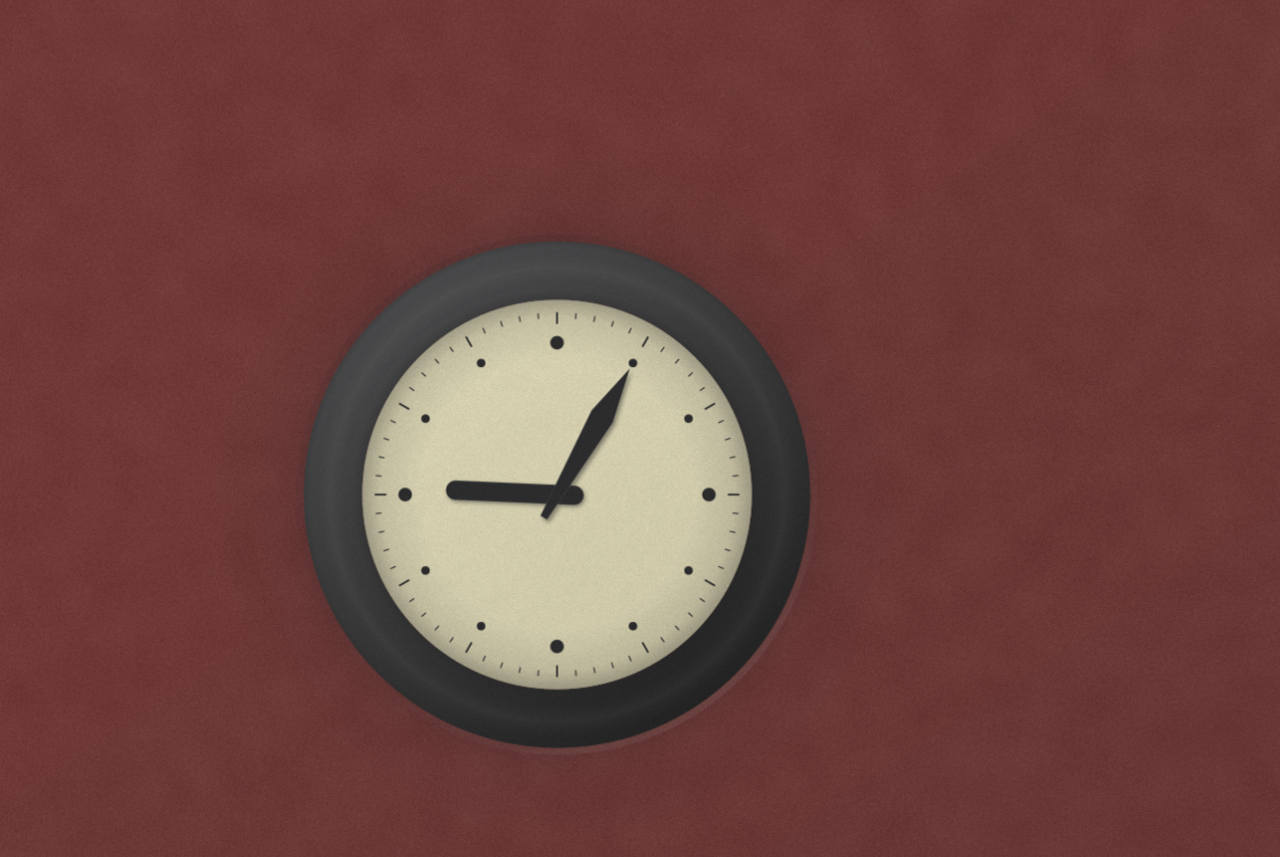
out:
9 h 05 min
